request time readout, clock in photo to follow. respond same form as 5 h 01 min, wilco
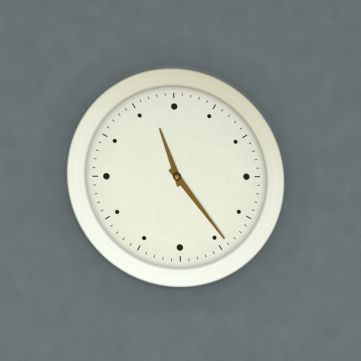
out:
11 h 24 min
